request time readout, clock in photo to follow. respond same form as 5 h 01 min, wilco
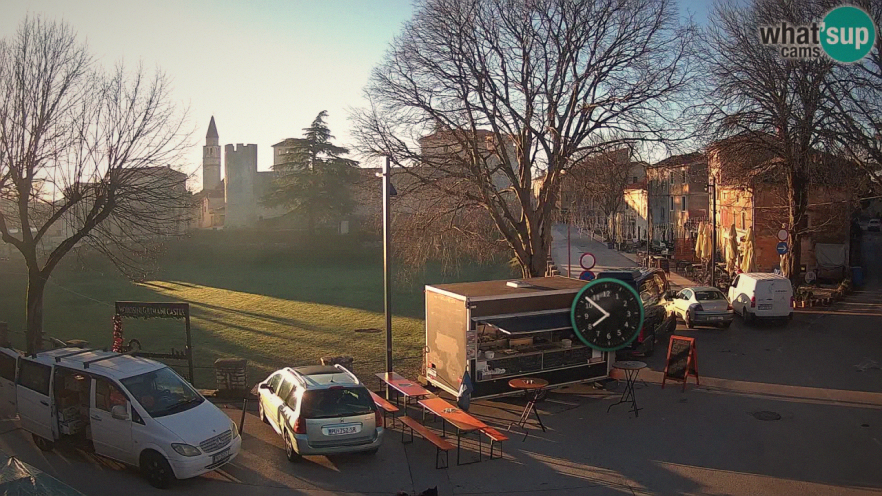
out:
7 h 52 min
